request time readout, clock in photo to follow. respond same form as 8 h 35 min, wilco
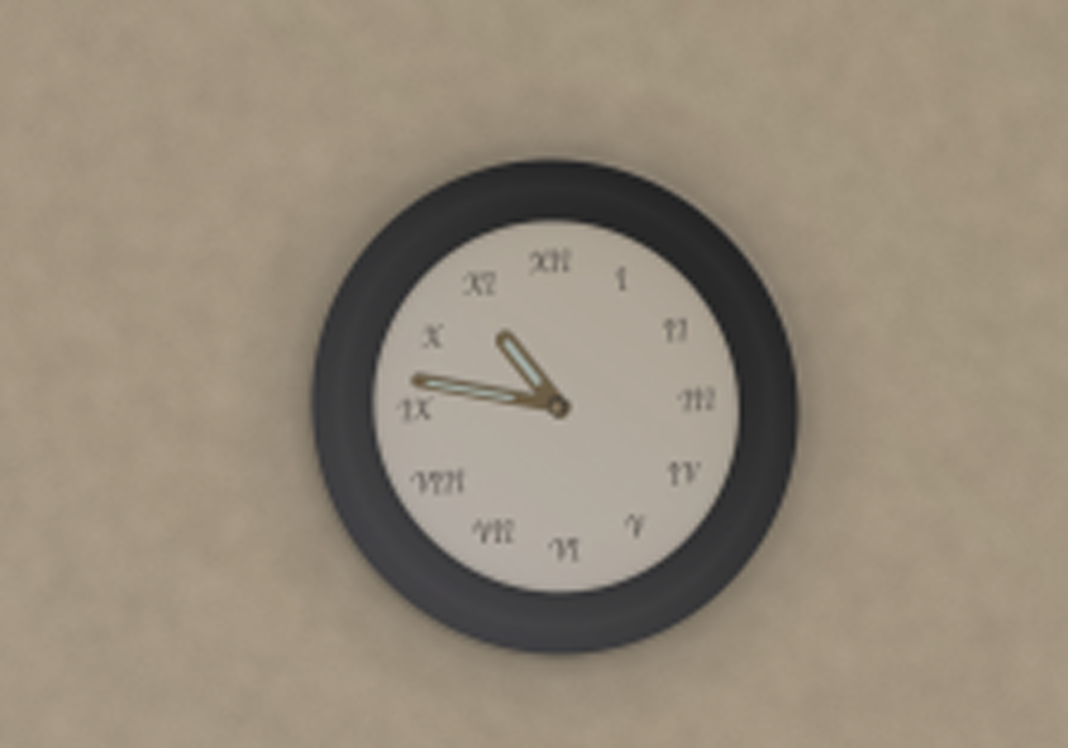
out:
10 h 47 min
